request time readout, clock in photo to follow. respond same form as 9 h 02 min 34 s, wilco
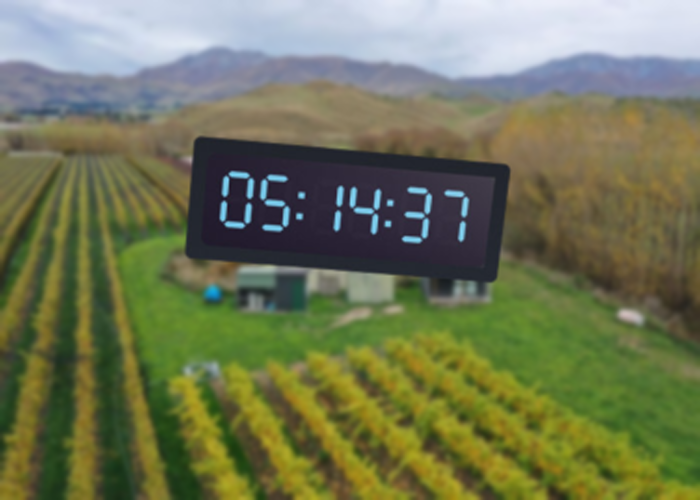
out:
5 h 14 min 37 s
